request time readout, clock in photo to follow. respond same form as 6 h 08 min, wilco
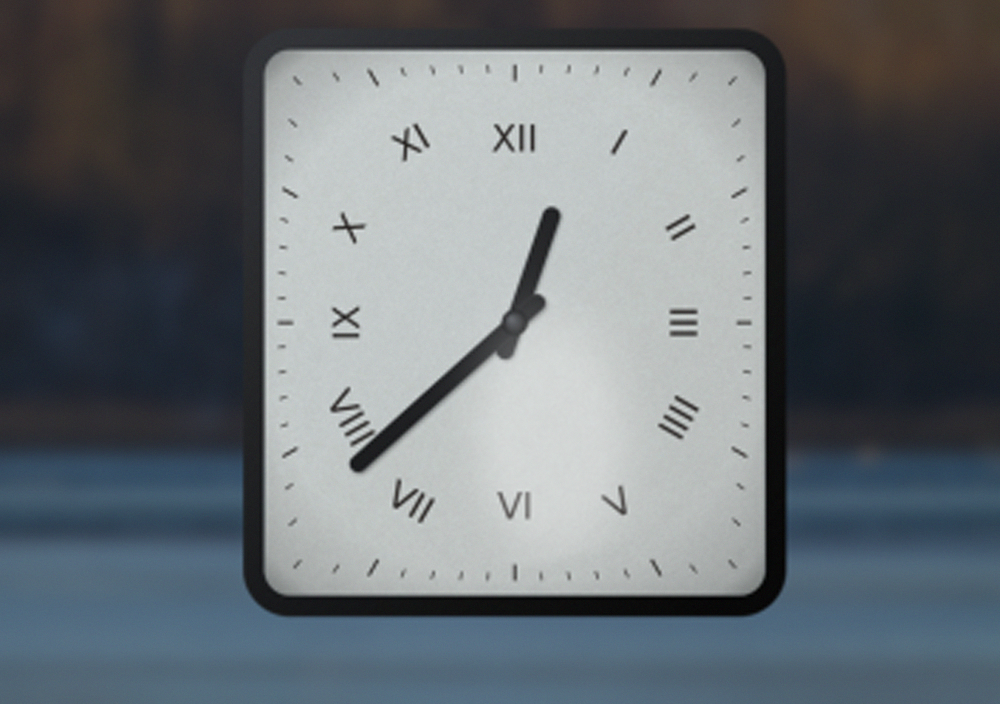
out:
12 h 38 min
